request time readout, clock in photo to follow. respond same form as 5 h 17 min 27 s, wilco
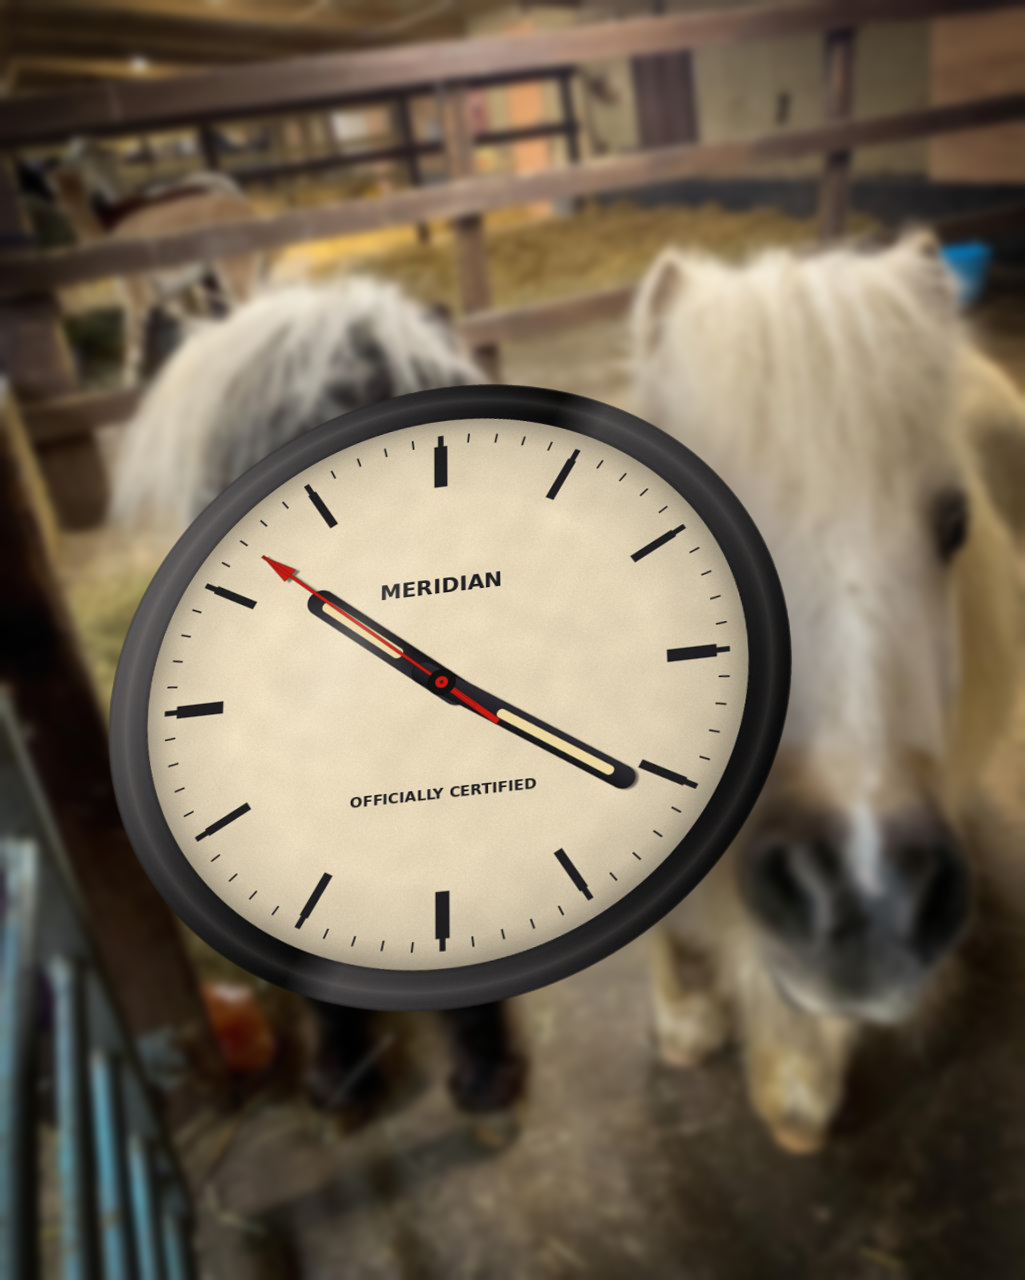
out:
10 h 20 min 52 s
